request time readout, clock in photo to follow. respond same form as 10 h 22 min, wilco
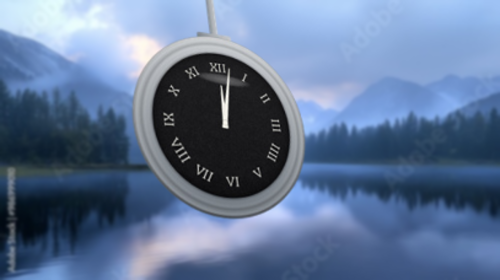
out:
12 h 02 min
